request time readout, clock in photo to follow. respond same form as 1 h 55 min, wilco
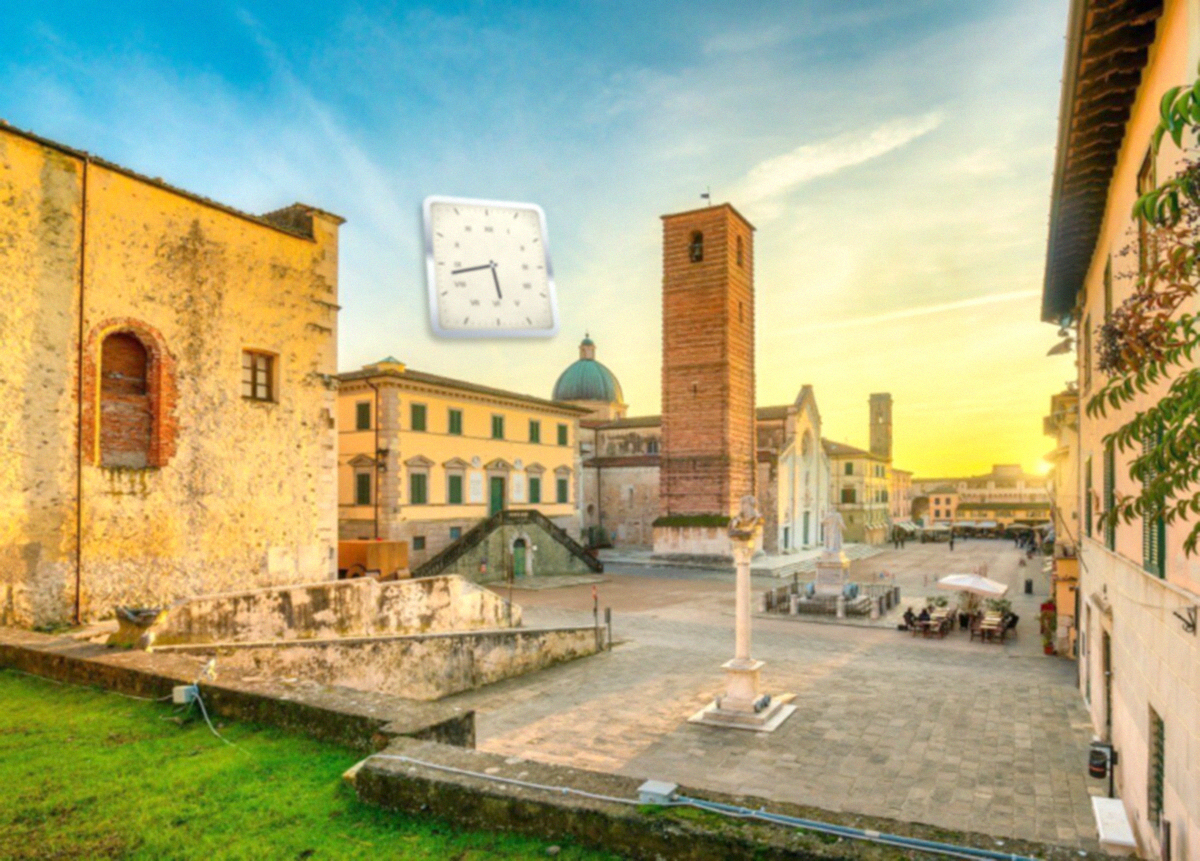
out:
5 h 43 min
